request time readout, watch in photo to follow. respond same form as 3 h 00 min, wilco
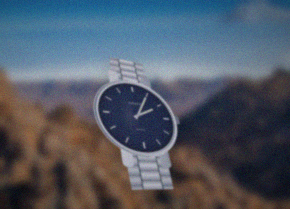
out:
2 h 05 min
